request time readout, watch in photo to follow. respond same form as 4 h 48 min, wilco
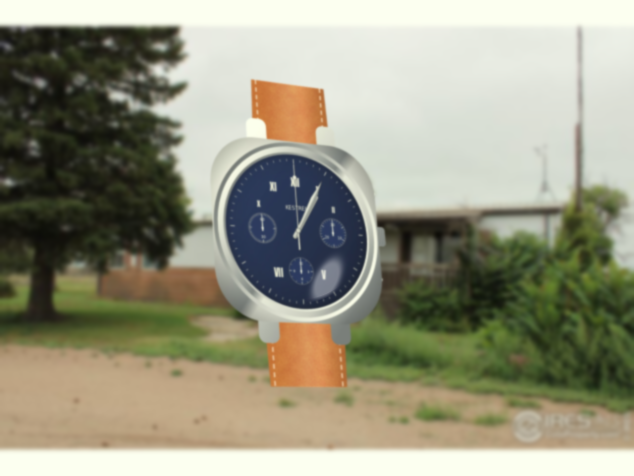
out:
1 h 05 min
